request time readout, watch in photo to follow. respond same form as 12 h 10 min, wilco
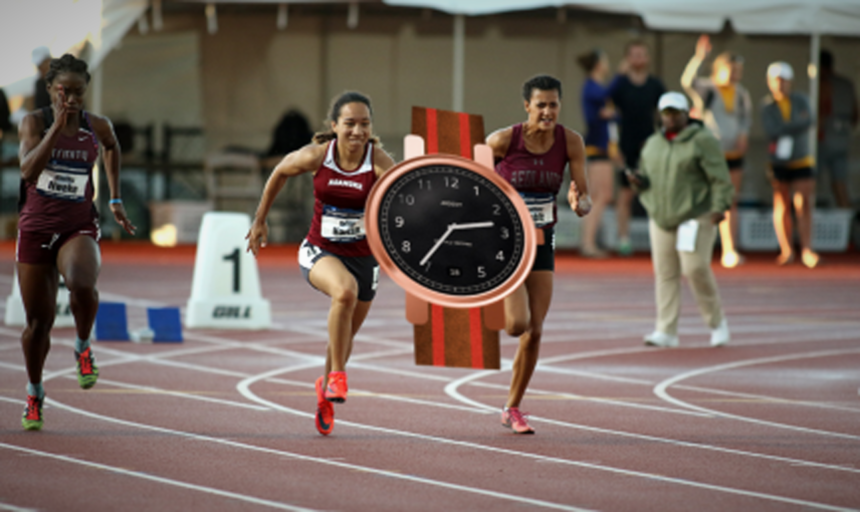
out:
2 h 36 min
